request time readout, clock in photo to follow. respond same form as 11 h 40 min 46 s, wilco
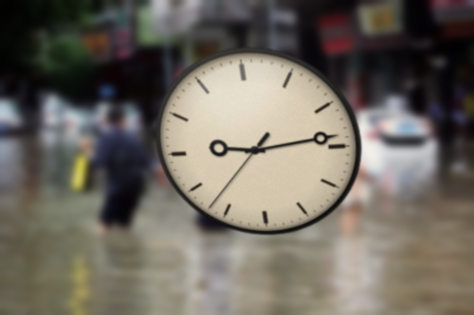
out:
9 h 13 min 37 s
